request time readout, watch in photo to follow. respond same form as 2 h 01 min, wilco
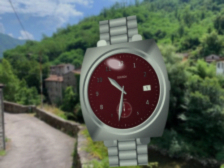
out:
10 h 32 min
